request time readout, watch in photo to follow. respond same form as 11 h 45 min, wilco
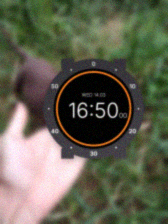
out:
16 h 50 min
